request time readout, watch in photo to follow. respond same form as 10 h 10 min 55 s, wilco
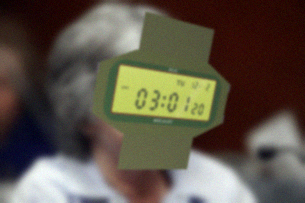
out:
3 h 01 min 20 s
